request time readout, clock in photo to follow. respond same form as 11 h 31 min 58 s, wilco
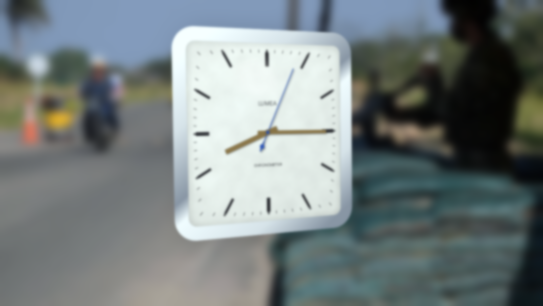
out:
8 h 15 min 04 s
